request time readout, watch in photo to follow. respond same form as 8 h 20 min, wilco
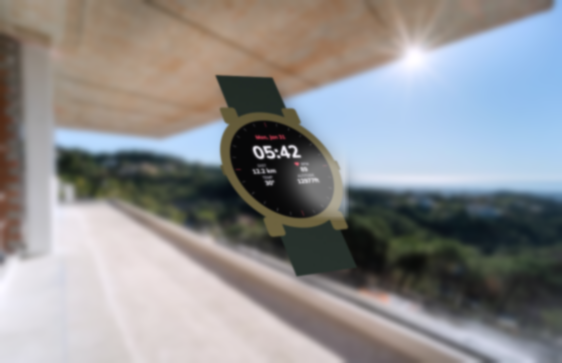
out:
5 h 42 min
